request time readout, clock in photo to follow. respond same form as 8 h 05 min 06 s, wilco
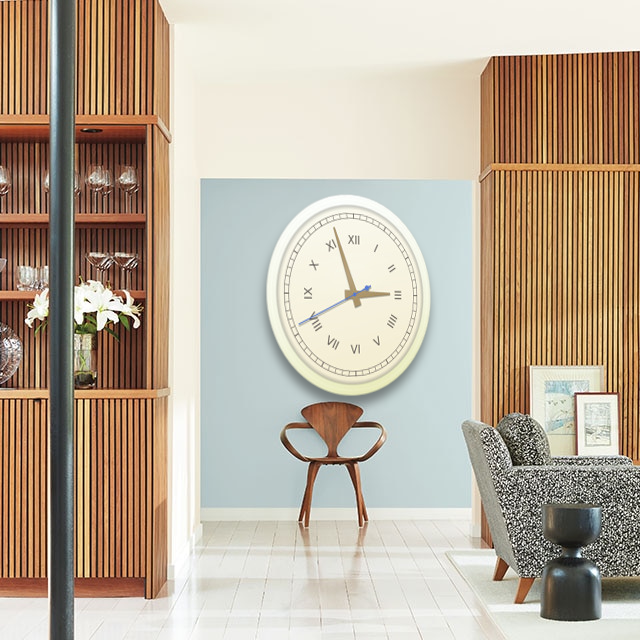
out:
2 h 56 min 41 s
